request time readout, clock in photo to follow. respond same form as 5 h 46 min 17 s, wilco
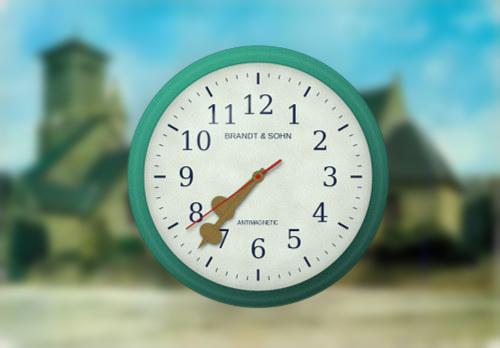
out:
7 h 36 min 39 s
